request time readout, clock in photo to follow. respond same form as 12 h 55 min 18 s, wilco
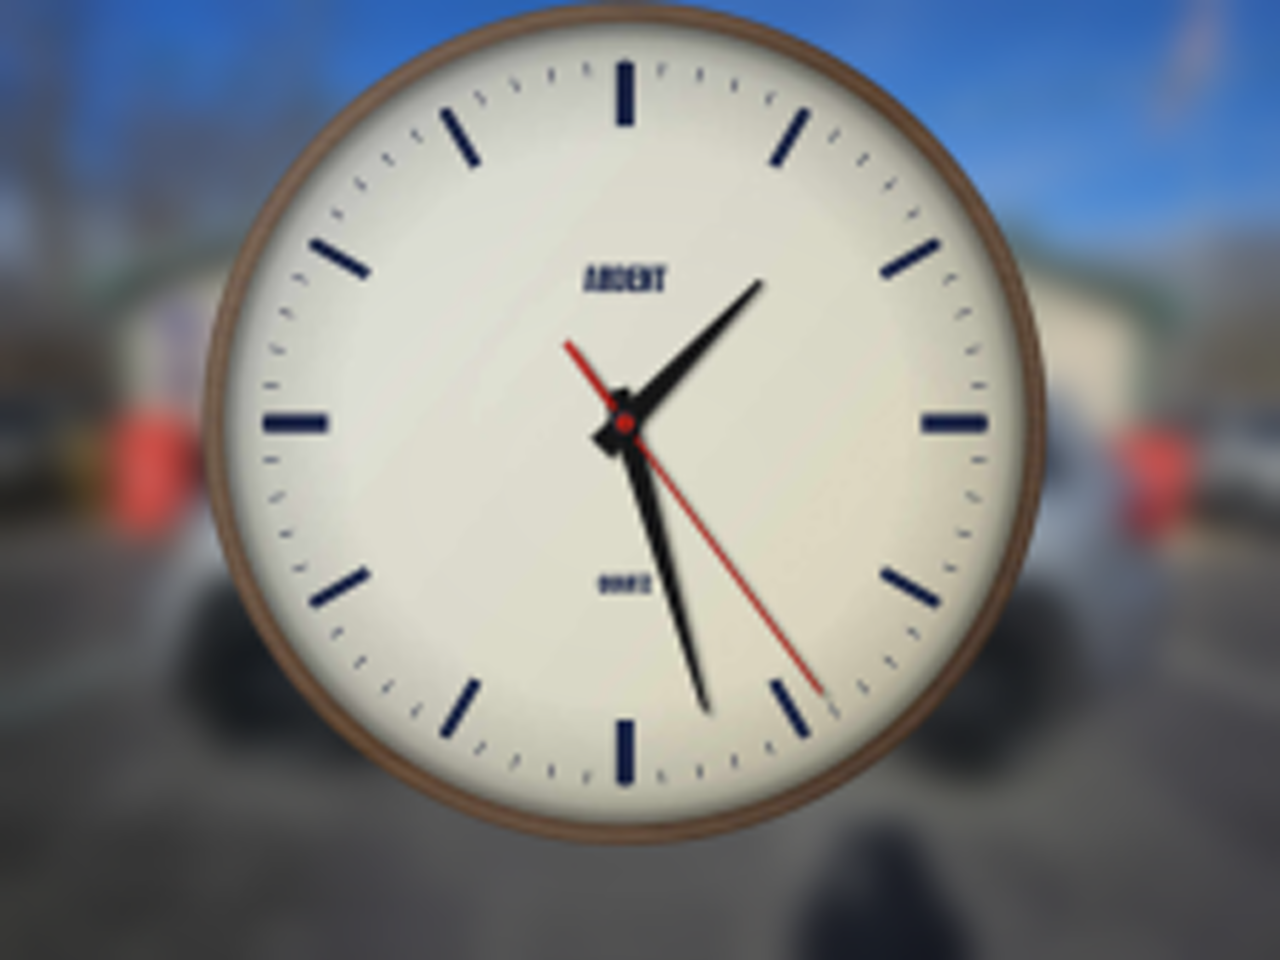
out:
1 h 27 min 24 s
